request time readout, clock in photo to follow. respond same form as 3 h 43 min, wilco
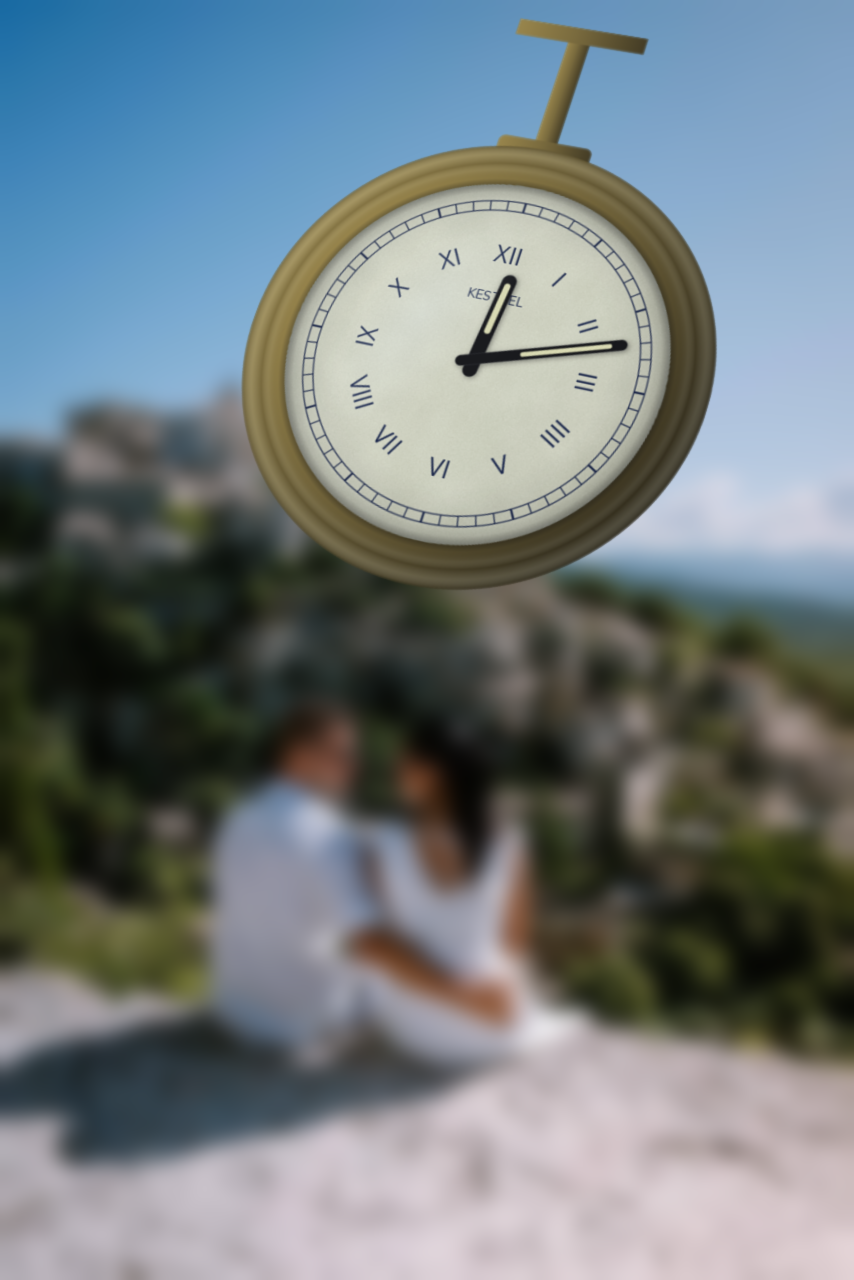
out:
12 h 12 min
